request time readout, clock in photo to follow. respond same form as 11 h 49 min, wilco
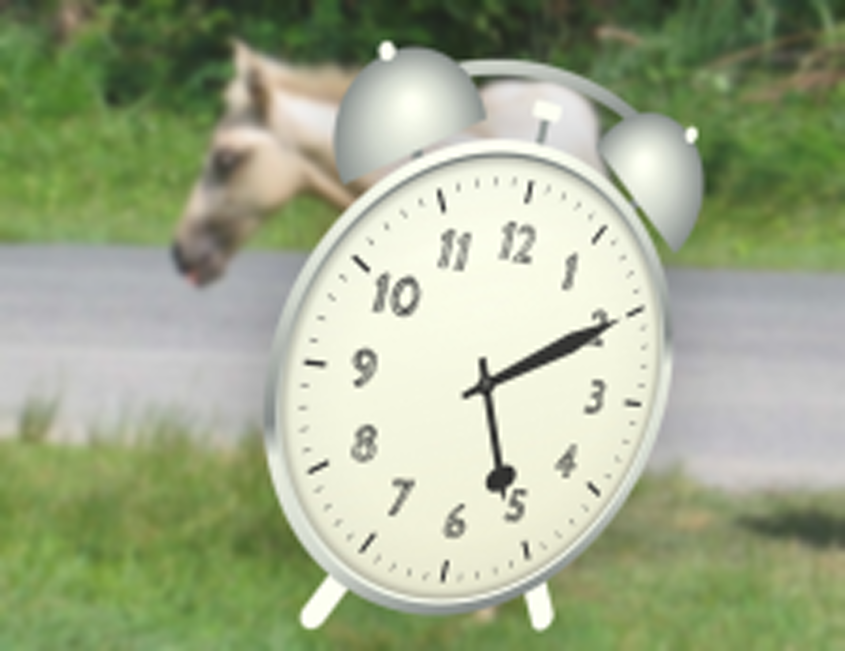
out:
5 h 10 min
